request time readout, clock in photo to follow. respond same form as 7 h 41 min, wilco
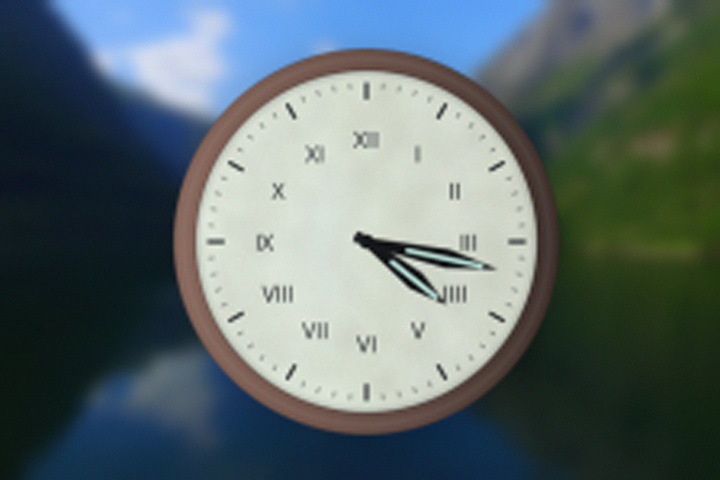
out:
4 h 17 min
